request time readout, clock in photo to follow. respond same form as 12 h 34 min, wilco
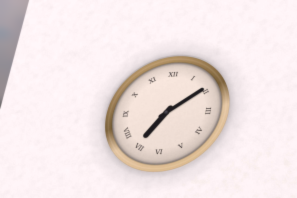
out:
7 h 09 min
